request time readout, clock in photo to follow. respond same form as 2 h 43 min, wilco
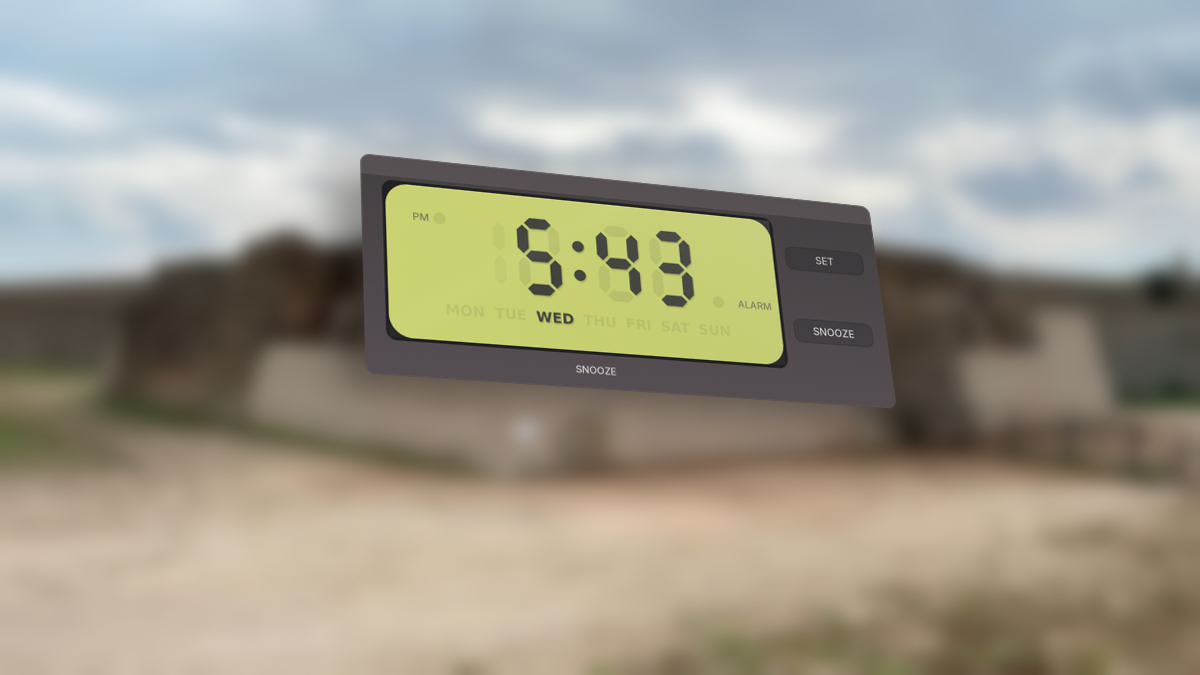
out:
5 h 43 min
